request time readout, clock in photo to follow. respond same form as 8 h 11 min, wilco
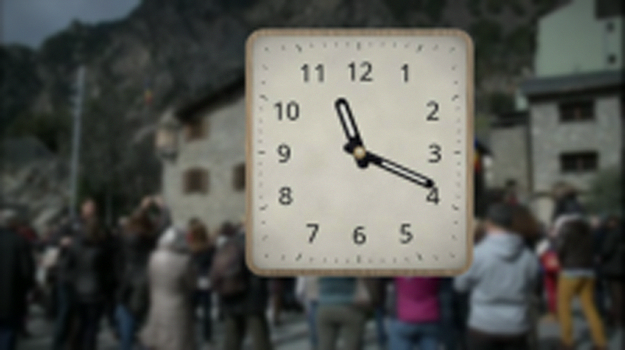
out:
11 h 19 min
